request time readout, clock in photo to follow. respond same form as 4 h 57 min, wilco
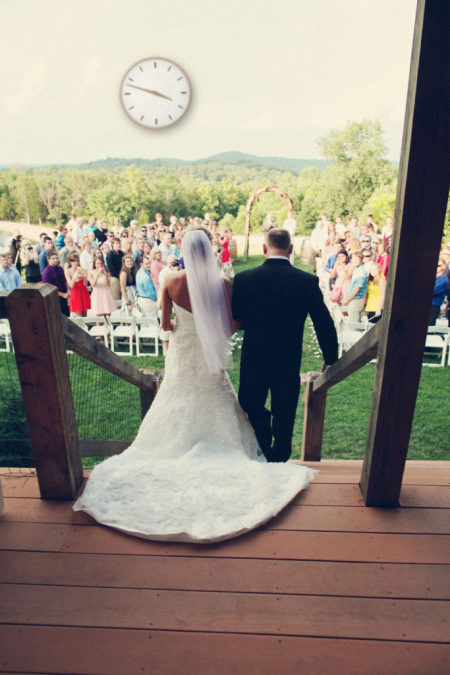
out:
3 h 48 min
